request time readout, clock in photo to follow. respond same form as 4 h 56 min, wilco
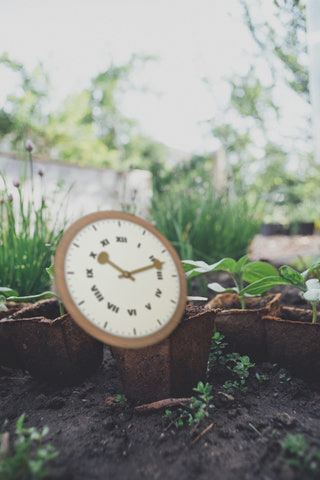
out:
10 h 12 min
